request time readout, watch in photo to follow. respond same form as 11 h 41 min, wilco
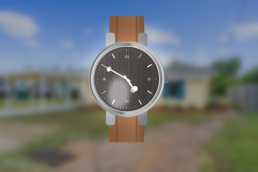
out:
4 h 50 min
